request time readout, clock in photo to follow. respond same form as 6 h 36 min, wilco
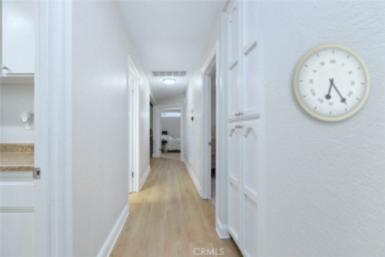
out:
6 h 24 min
